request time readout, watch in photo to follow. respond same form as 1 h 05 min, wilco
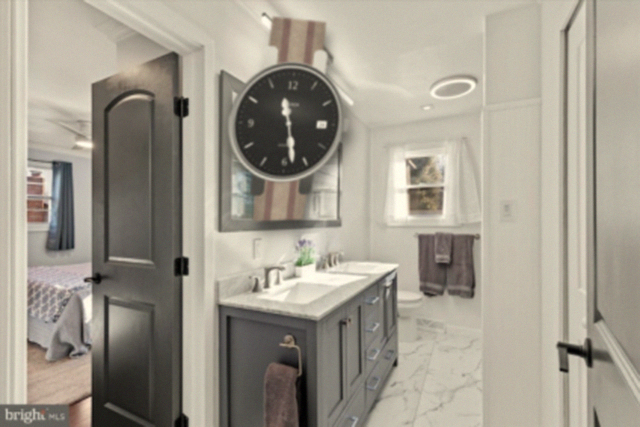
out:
11 h 28 min
